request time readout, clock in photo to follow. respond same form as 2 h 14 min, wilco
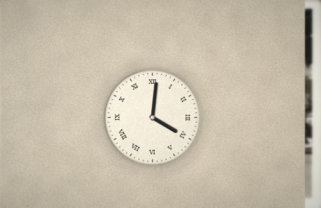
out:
4 h 01 min
